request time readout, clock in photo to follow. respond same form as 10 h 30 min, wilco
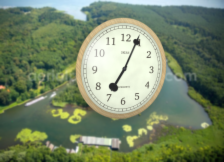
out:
7 h 04 min
